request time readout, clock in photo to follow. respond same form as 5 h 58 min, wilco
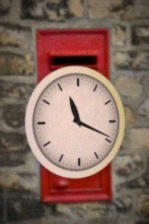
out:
11 h 19 min
